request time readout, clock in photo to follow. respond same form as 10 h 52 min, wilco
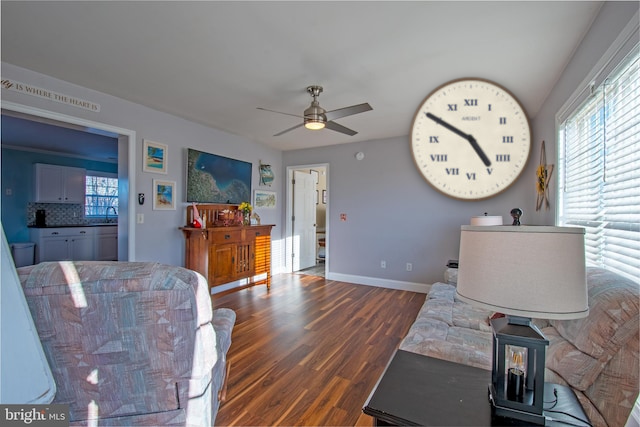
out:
4 h 50 min
